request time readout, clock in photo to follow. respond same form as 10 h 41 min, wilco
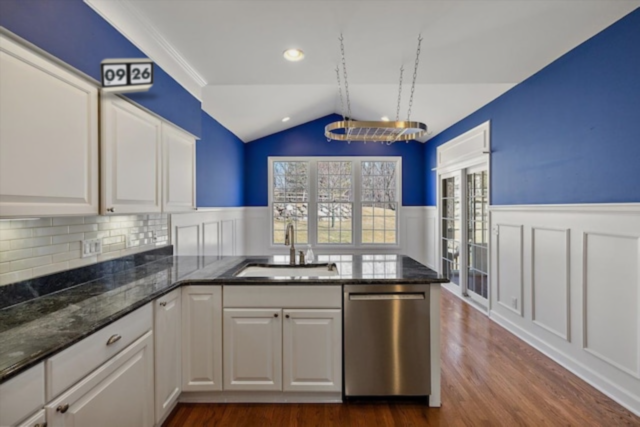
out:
9 h 26 min
